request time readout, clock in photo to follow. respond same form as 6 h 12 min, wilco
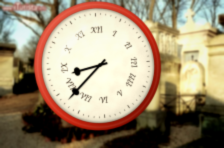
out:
8 h 38 min
